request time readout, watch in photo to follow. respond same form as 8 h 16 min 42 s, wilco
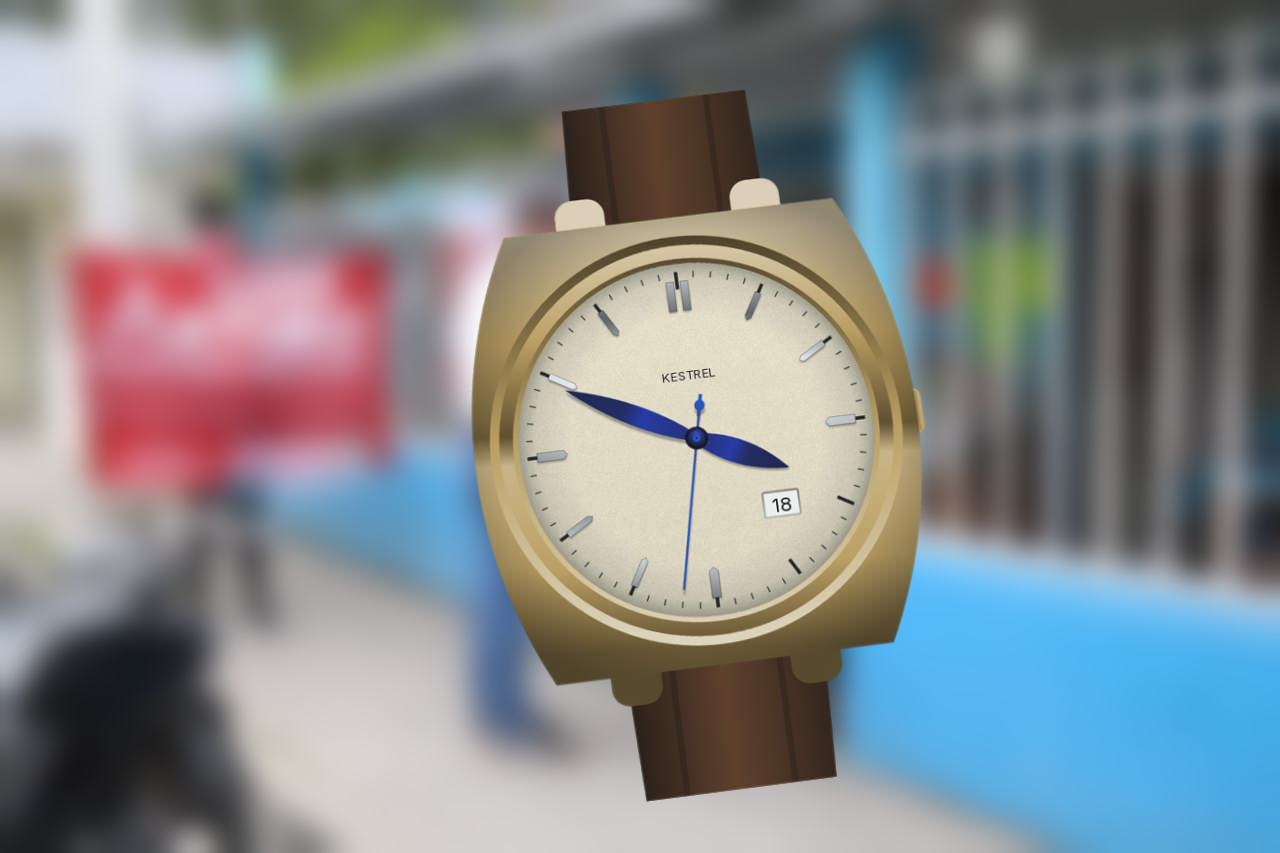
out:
3 h 49 min 32 s
